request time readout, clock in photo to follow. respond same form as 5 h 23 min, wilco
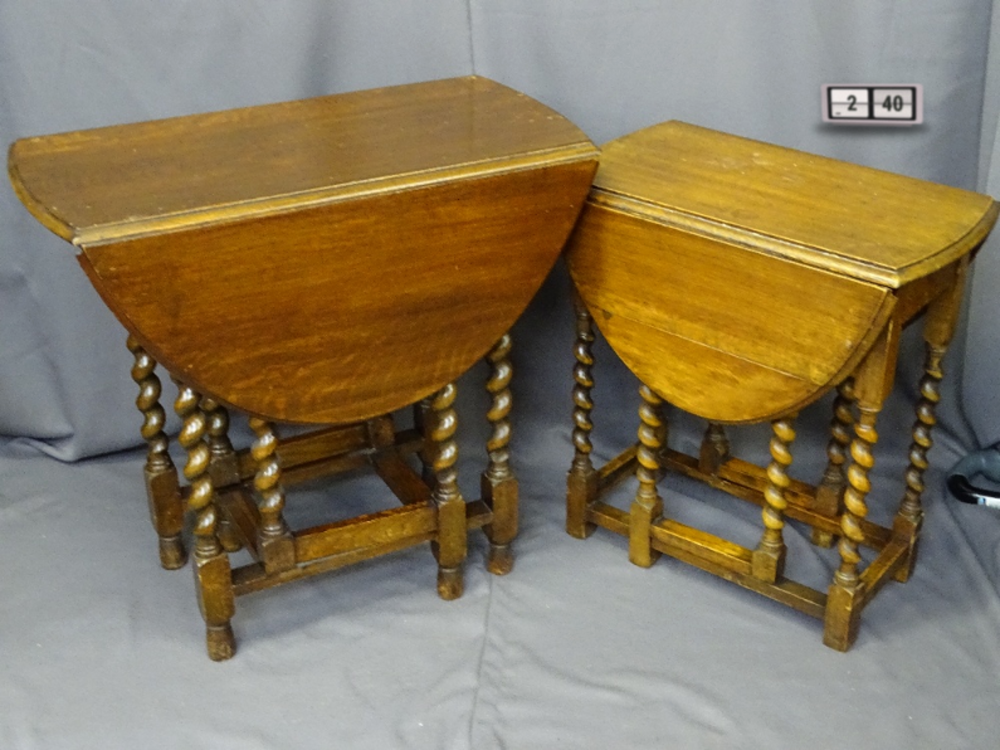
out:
2 h 40 min
